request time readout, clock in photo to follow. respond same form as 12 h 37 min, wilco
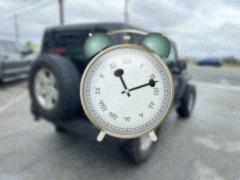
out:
11 h 12 min
